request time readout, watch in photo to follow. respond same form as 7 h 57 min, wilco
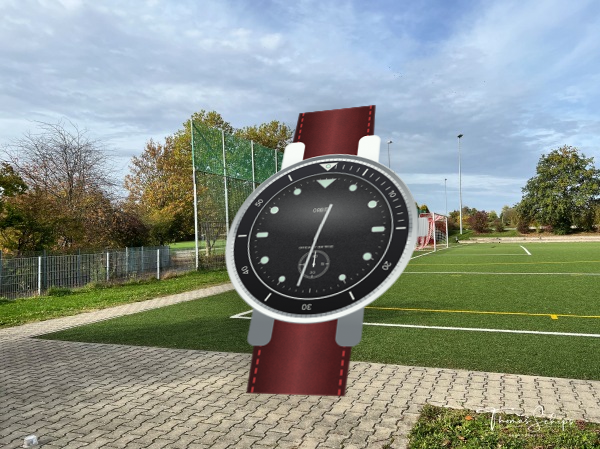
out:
12 h 32 min
